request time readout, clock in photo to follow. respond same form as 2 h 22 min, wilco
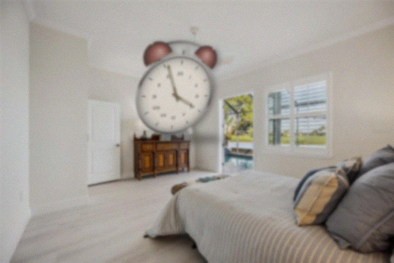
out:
3 h 56 min
